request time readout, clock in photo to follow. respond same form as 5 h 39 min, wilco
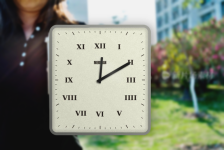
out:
12 h 10 min
